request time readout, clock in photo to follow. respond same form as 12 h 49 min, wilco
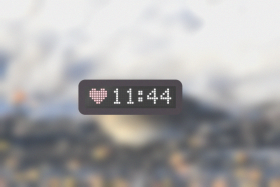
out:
11 h 44 min
